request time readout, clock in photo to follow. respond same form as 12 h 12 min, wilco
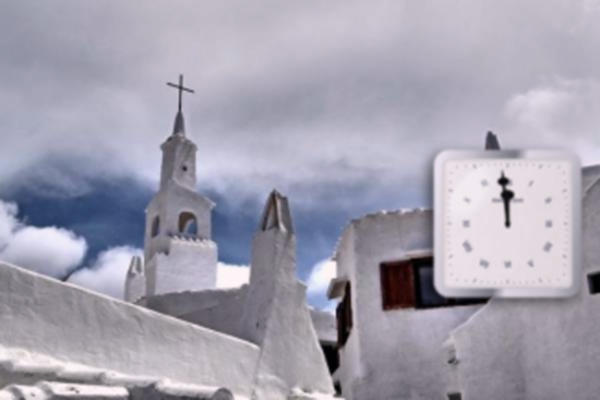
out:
11 h 59 min
